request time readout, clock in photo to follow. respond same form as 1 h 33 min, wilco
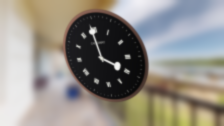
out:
3 h 59 min
